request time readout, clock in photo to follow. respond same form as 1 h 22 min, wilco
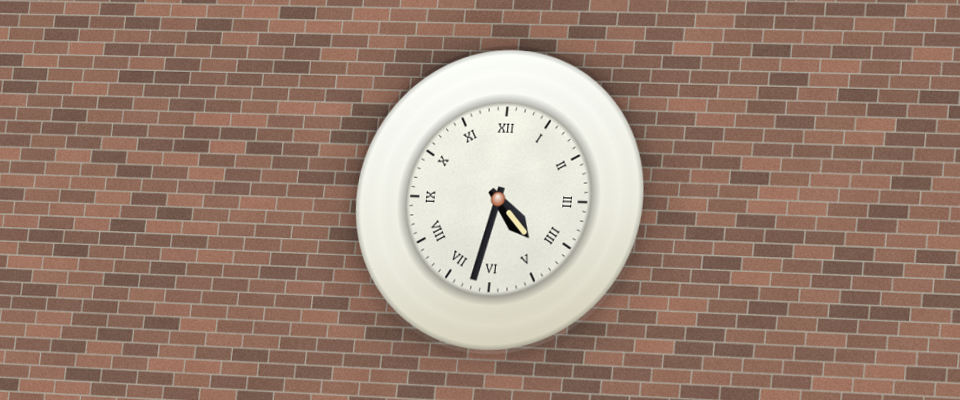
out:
4 h 32 min
